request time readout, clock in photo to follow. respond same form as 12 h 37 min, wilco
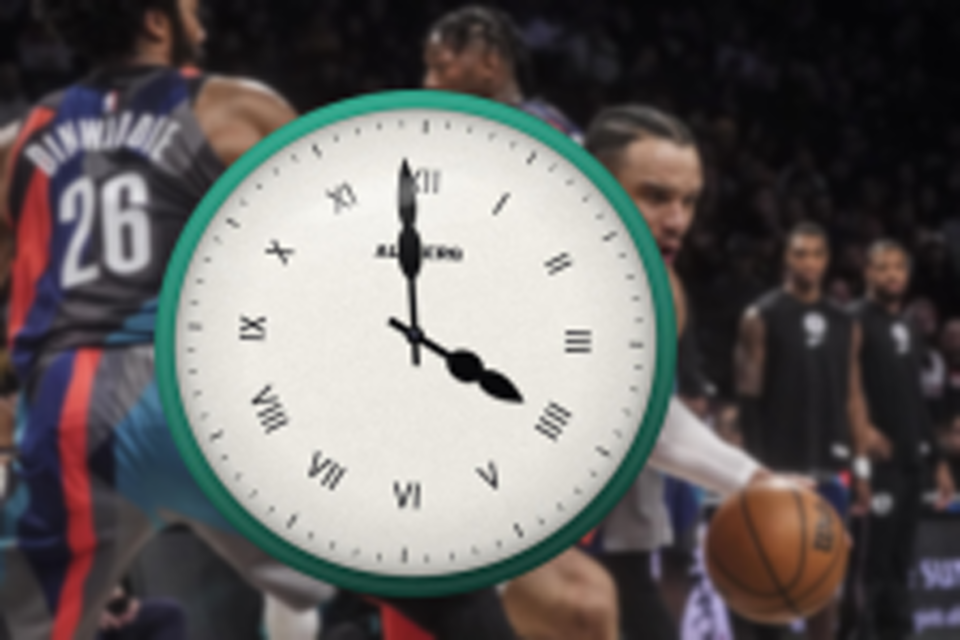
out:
3 h 59 min
